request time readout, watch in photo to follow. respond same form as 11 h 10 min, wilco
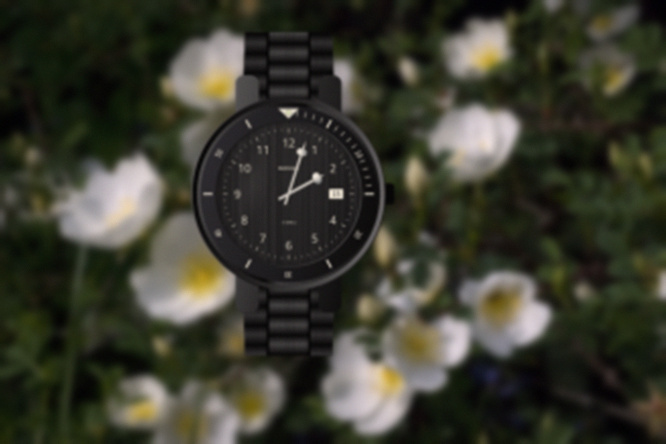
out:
2 h 03 min
